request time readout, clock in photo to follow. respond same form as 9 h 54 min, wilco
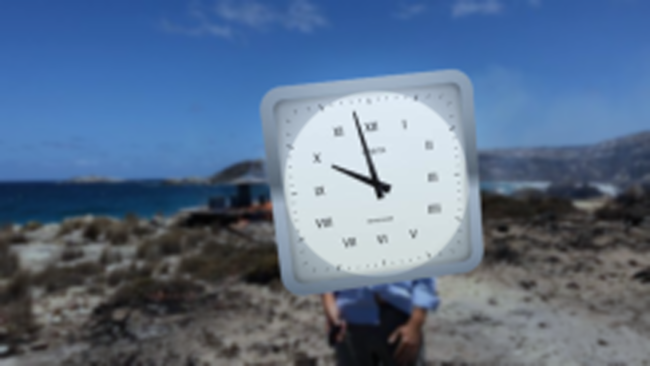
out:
9 h 58 min
